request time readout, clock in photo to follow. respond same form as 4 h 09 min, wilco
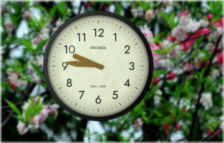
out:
9 h 46 min
